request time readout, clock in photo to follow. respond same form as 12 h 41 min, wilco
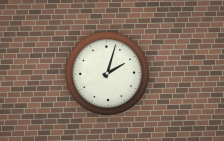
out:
2 h 03 min
